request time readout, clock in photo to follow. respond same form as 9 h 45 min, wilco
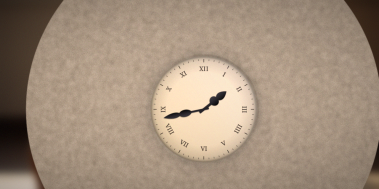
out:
1 h 43 min
